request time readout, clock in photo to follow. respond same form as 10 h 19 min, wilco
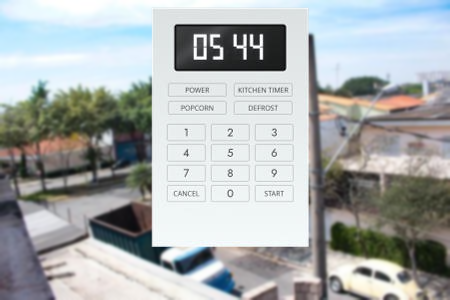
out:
5 h 44 min
